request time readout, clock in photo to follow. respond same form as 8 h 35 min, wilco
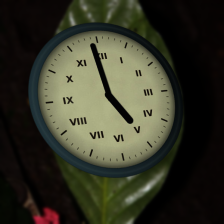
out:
4 h 59 min
